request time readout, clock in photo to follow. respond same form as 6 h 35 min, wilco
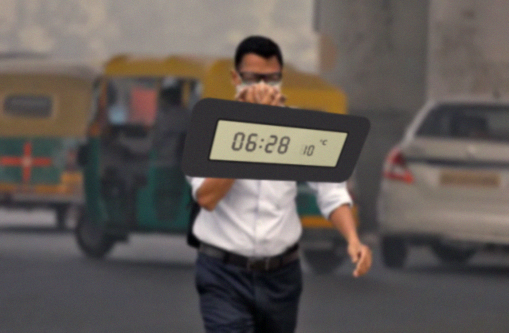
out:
6 h 28 min
